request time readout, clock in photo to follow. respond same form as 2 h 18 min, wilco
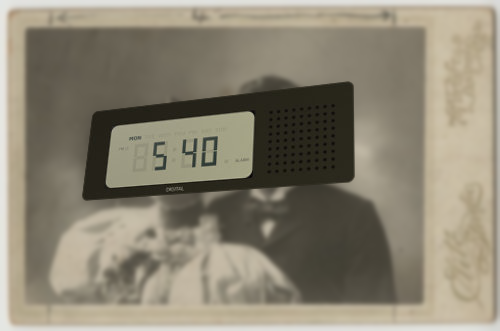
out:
5 h 40 min
